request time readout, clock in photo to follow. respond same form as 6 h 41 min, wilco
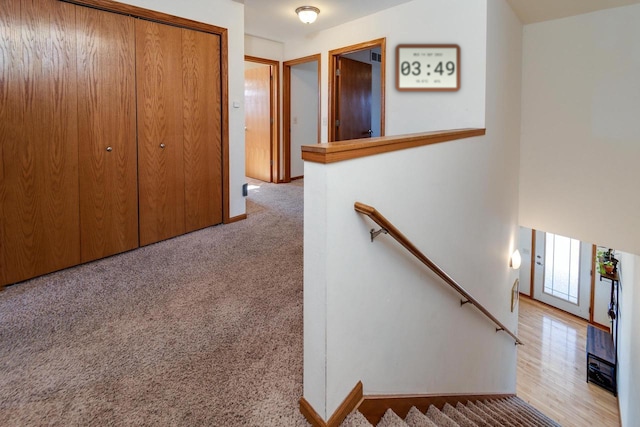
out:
3 h 49 min
